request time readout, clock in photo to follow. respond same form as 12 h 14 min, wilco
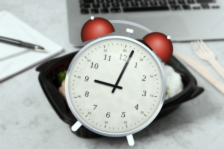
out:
9 h 02 min
